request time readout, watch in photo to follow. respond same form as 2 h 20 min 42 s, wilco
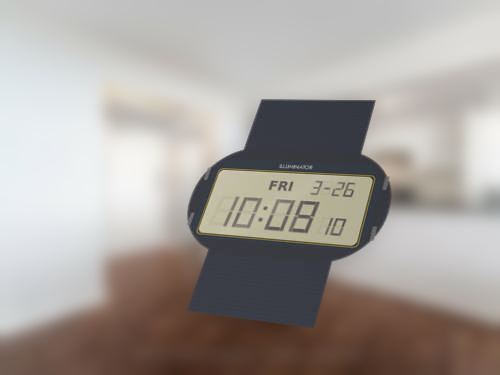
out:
10 h 08 min 10 s
